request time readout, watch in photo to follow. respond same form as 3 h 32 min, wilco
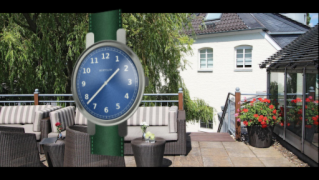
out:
1 h 38 min
